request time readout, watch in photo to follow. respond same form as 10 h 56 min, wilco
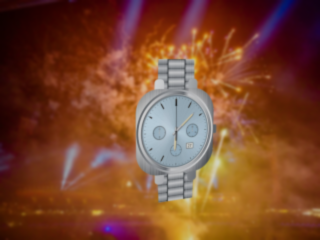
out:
6 h 08 min
